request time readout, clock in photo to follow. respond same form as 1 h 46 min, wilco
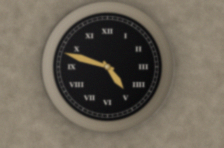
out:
4 h 48 min
